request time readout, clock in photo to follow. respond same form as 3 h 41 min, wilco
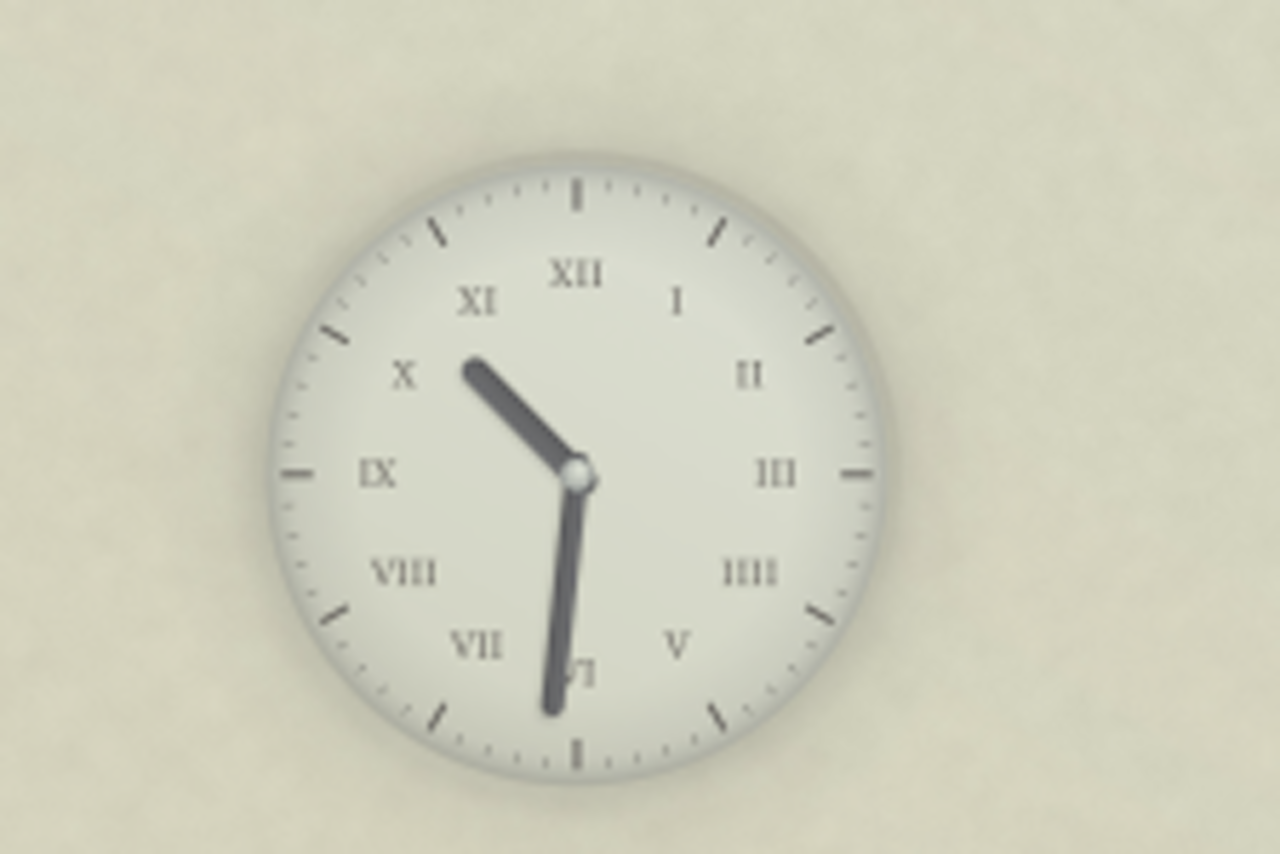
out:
10 h 31 min
